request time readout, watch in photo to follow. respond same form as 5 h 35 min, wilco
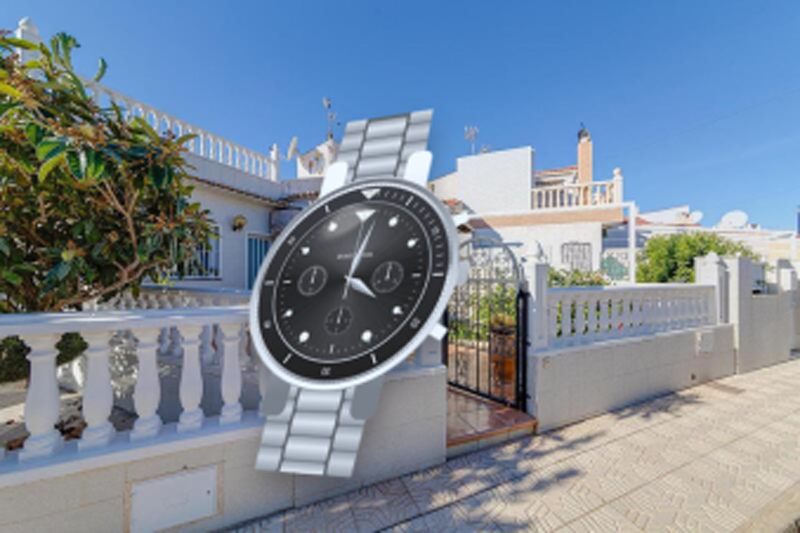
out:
4 h 02 min
